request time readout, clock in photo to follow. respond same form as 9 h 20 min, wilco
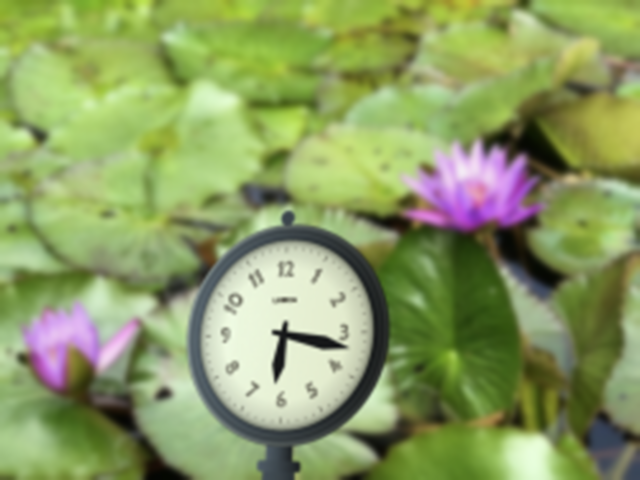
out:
6 h 17 min
